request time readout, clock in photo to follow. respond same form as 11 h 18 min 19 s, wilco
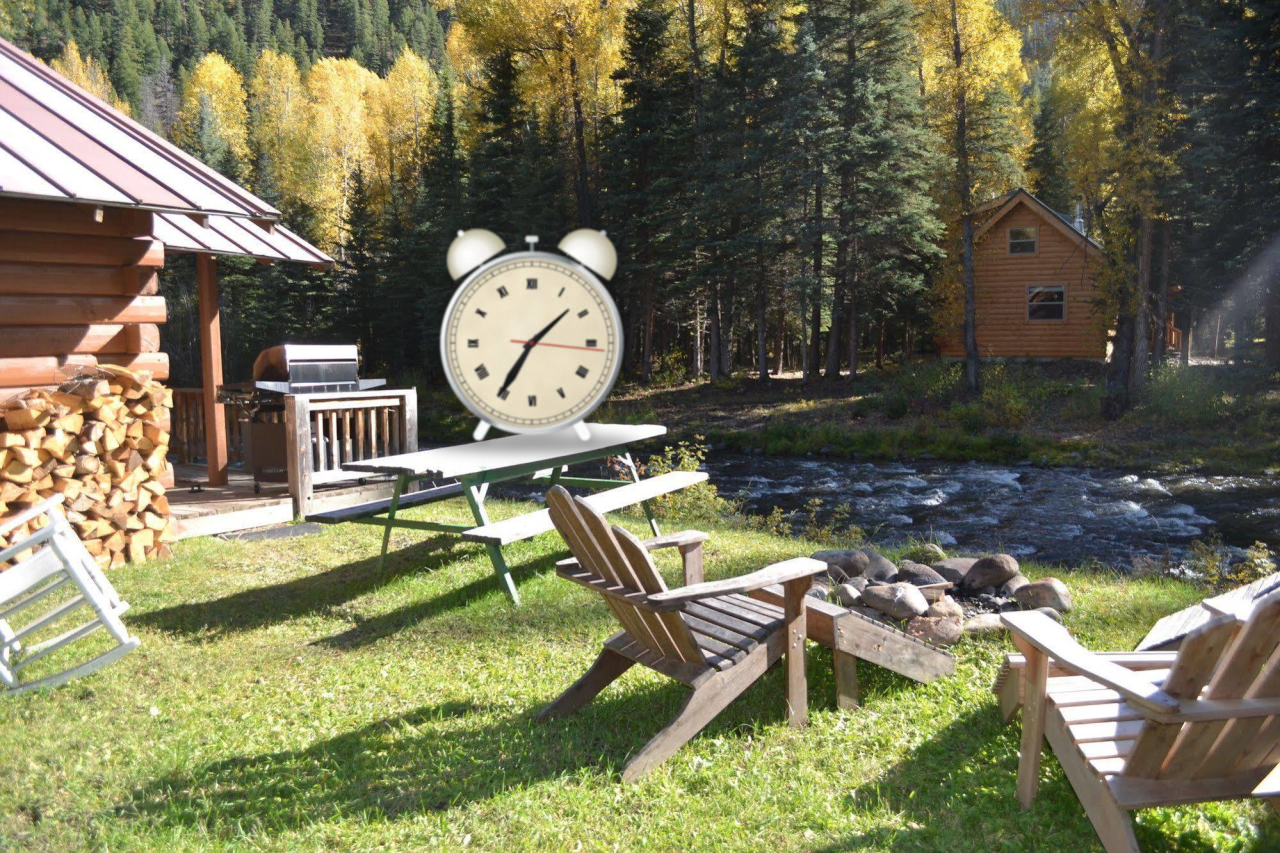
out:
1 h 35 min 16 s
